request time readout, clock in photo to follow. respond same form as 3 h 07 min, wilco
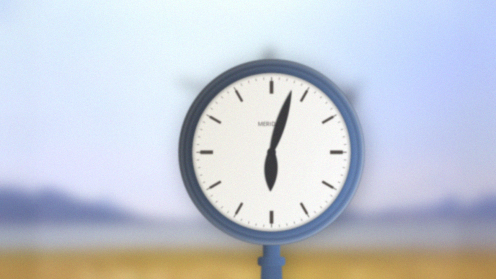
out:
6 h 03 min
